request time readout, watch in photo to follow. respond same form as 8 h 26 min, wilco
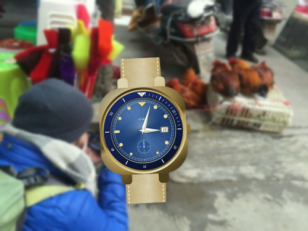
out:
3 h 03 min
